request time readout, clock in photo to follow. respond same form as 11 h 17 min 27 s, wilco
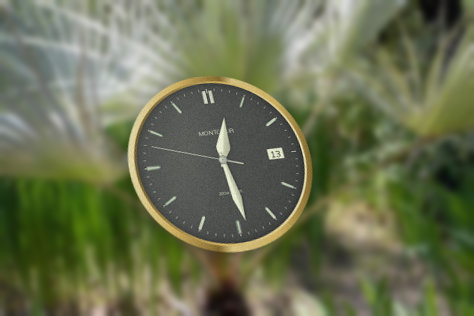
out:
12 h 28 min 48 s
